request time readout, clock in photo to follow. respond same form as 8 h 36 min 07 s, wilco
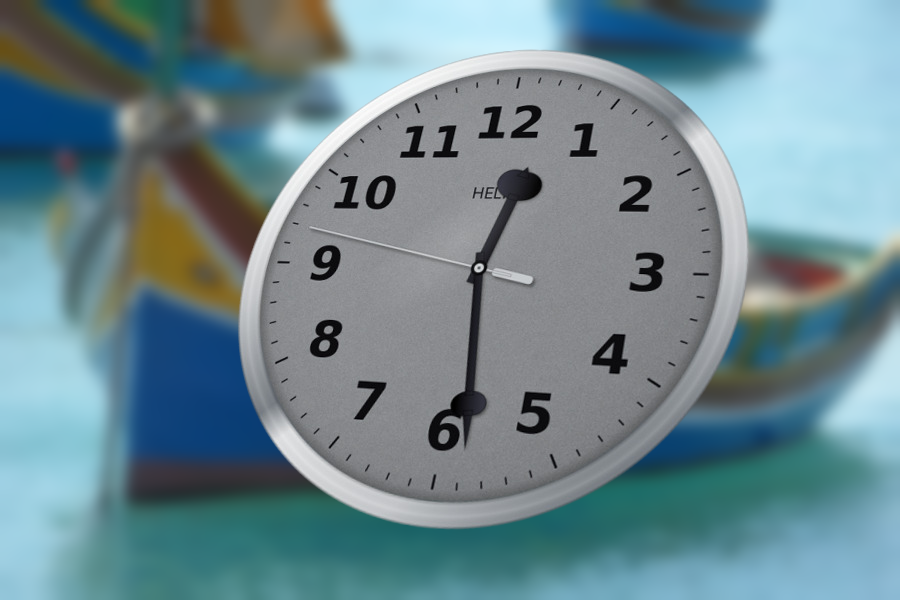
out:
12 h 28 min 47 s
